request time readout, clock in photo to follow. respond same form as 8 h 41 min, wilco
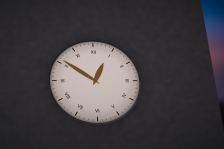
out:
12 h 51 min
